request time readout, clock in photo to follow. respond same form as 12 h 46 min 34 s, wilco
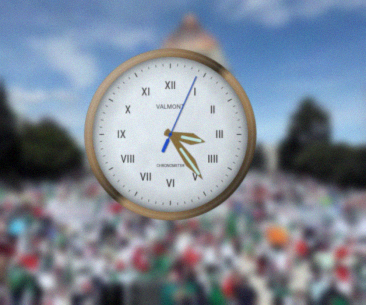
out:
3 h 24 min 04 s
